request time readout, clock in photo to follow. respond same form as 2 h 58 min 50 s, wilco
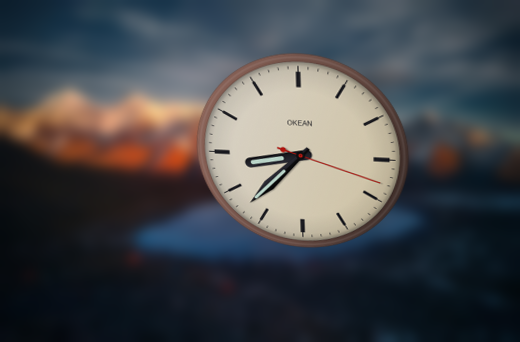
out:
8 h 37 min 18 s
